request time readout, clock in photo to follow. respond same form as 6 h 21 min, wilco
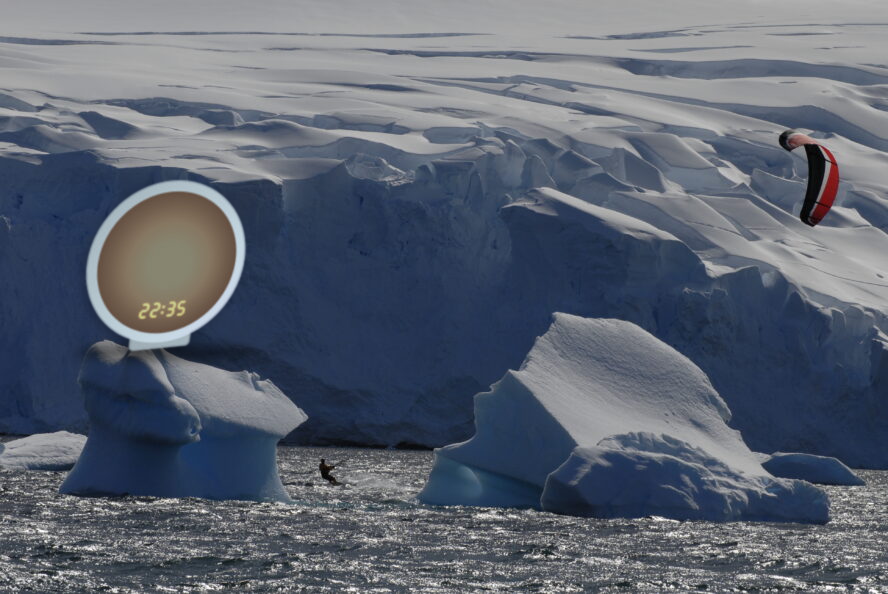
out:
22 h 35 min
